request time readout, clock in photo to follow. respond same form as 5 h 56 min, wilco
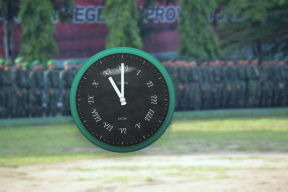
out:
11 h 00 min
